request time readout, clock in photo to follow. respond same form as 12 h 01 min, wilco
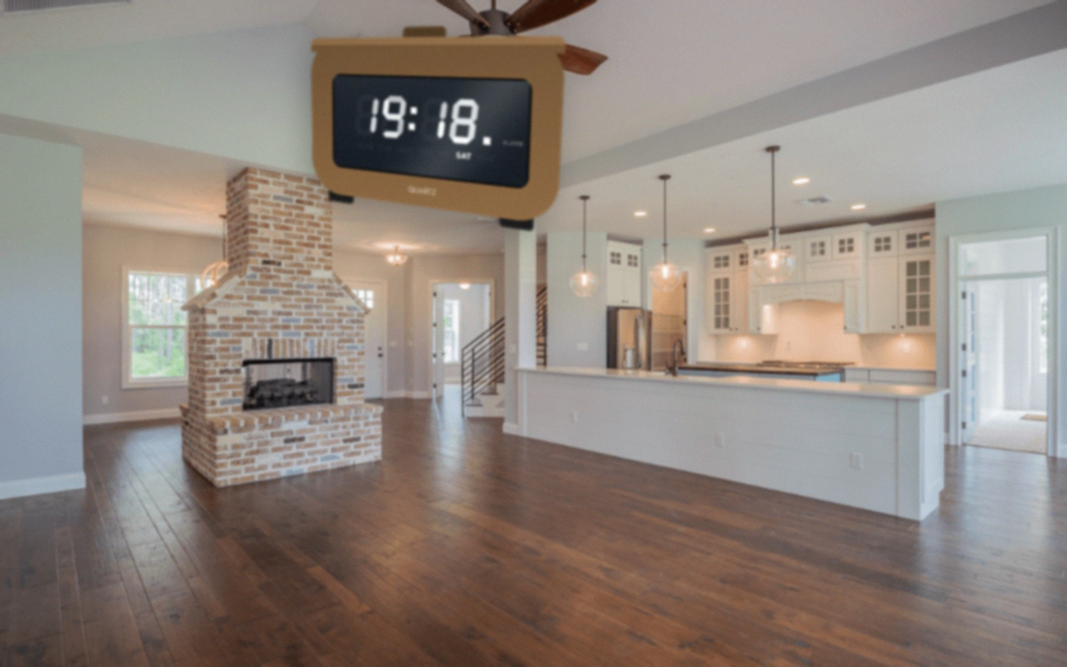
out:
19 h 18 min
